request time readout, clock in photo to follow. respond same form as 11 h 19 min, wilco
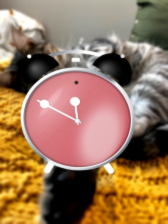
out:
11 h 50 min
